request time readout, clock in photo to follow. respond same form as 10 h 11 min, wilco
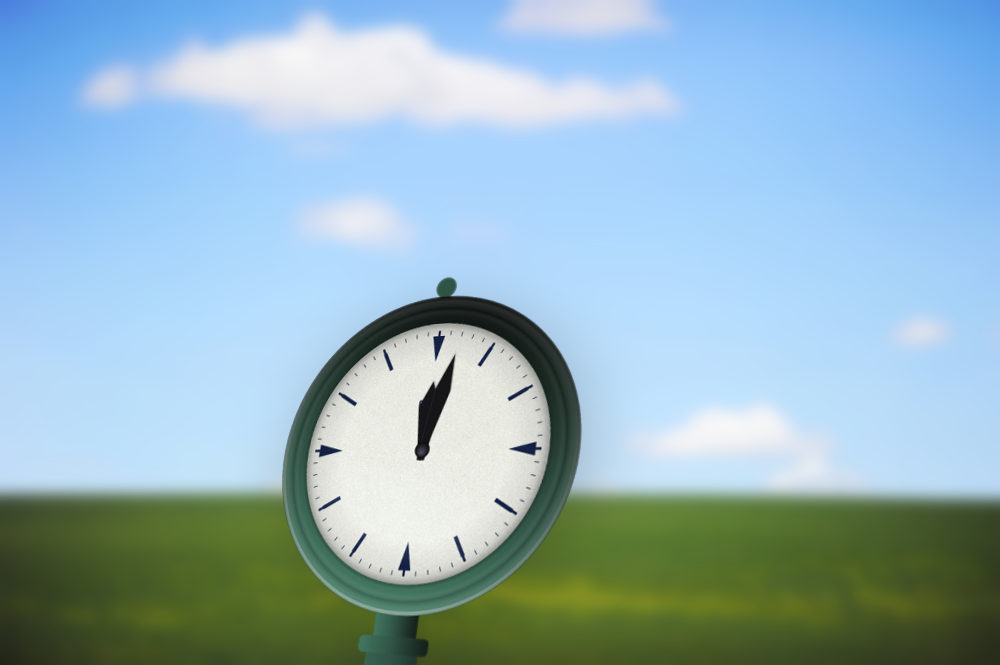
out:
12 h 02 min
